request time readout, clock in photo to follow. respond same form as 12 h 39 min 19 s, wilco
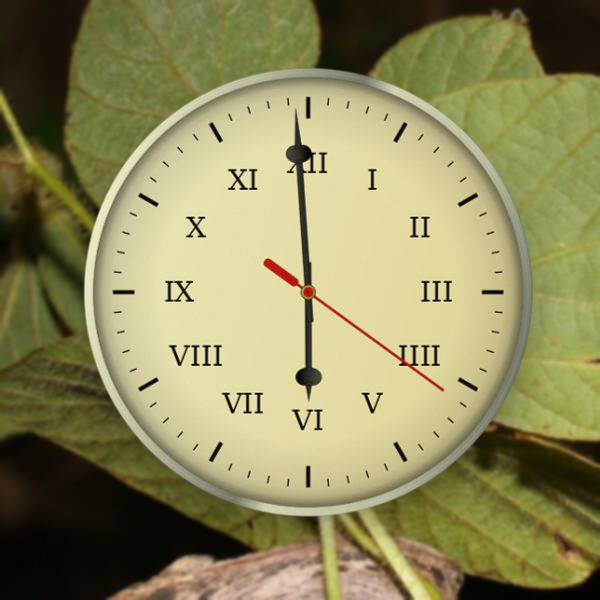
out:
5 h 59 min 21 s
